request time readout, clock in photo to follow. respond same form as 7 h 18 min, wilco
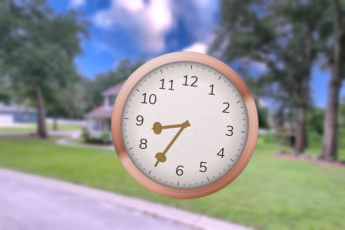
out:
8 h 35 min
